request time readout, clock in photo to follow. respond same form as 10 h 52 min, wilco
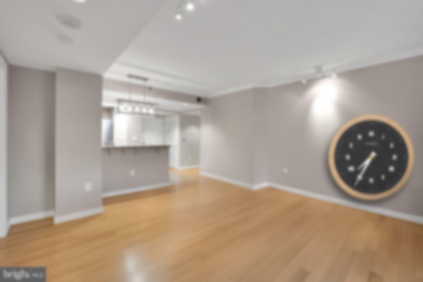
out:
7 h 35 min
